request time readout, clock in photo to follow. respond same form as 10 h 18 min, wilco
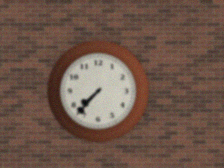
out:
7 h 37 min
